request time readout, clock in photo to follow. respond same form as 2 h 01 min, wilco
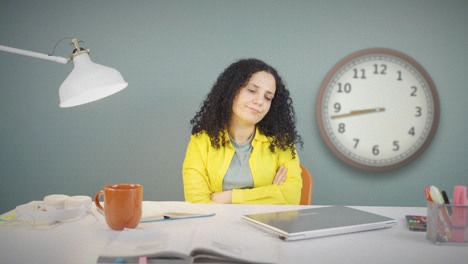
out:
8 h 43 min
